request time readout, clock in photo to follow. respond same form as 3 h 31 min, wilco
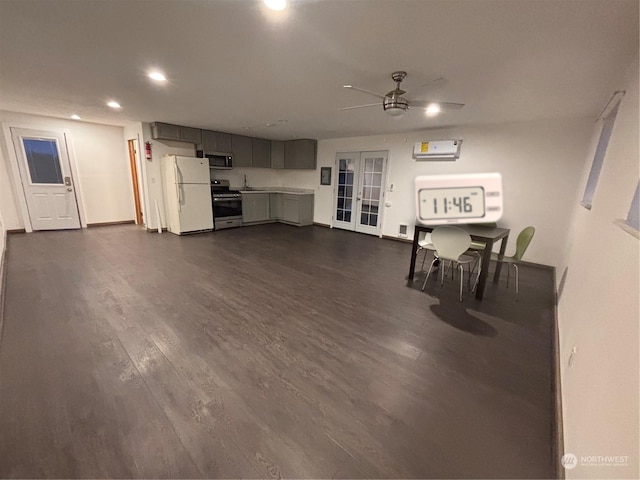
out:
11 h 46 min
